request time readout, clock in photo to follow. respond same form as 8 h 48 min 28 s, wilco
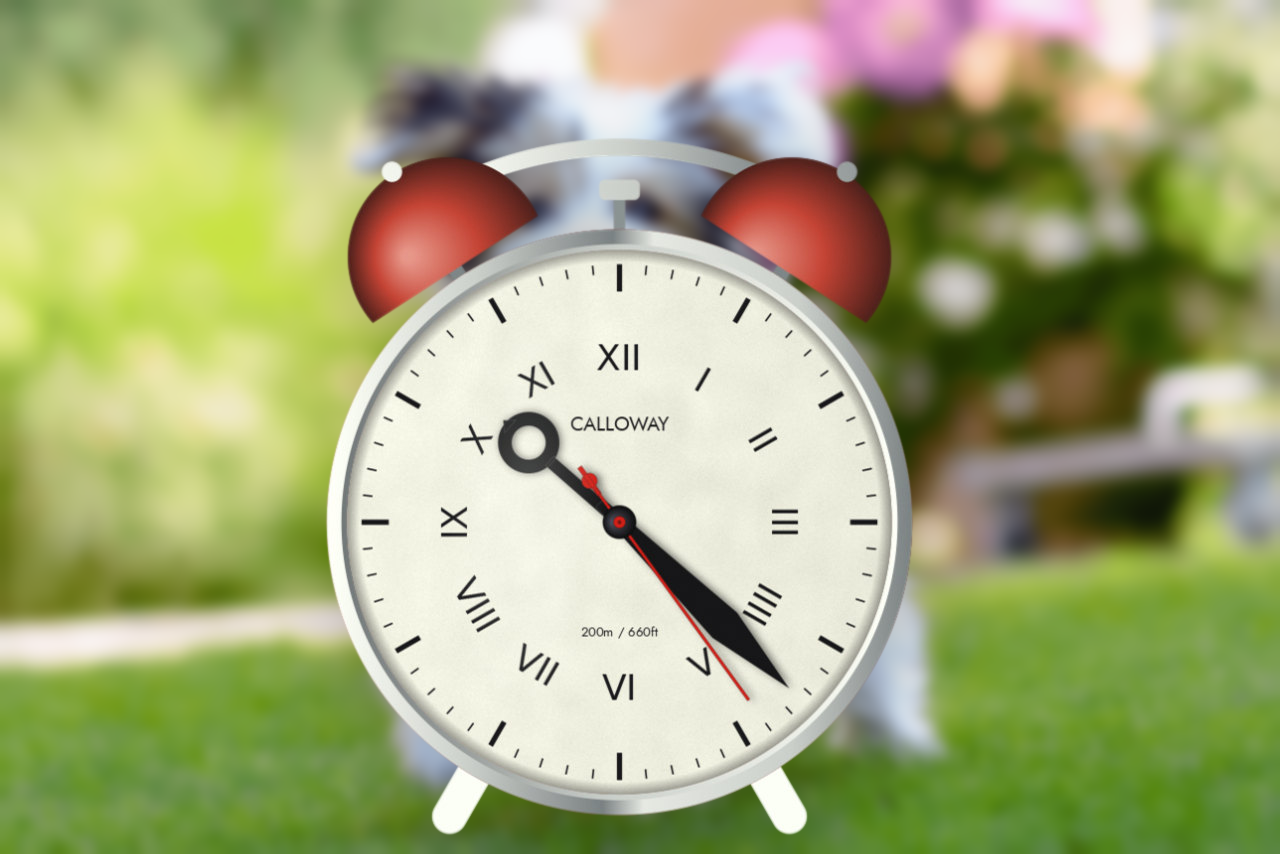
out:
10 h 22 min 24 s
